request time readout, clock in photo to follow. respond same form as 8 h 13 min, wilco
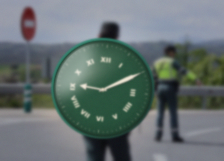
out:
9 h 10 min
